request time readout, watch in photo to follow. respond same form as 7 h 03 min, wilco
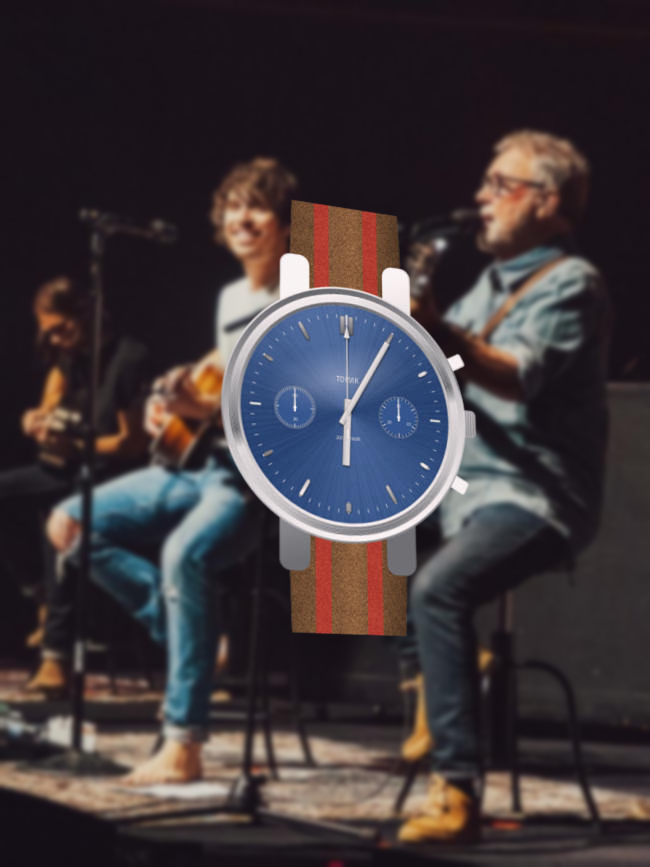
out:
6 h 05 min
